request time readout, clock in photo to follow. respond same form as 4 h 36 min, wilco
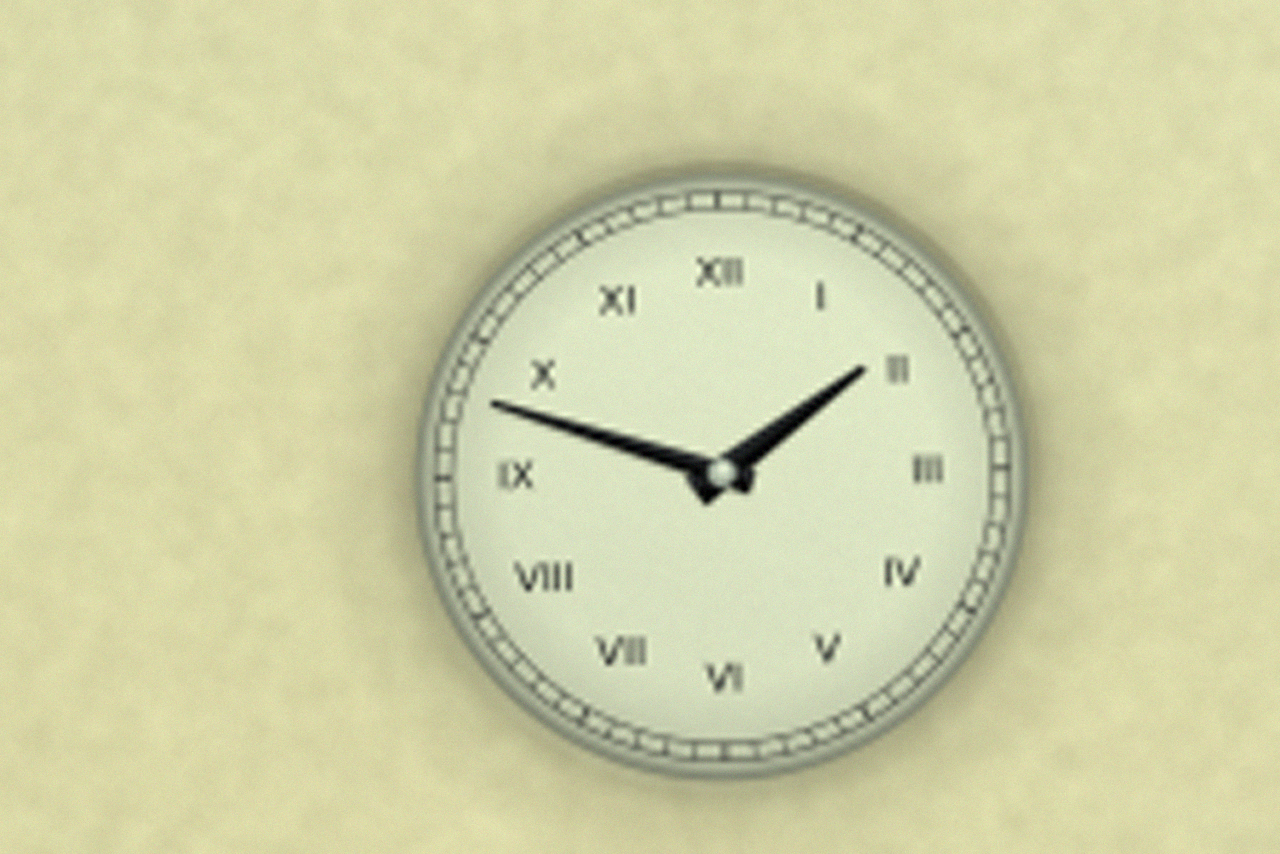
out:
1 h 48 min
